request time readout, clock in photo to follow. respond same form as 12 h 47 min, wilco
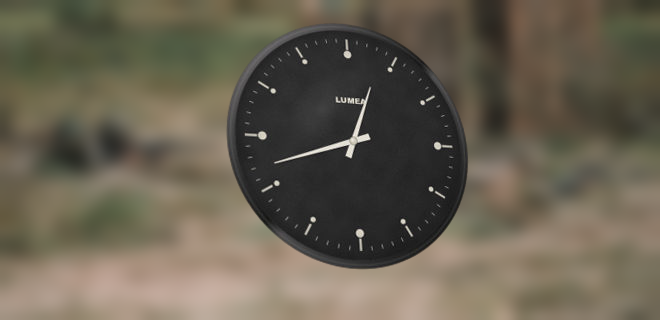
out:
12 h 42 min
